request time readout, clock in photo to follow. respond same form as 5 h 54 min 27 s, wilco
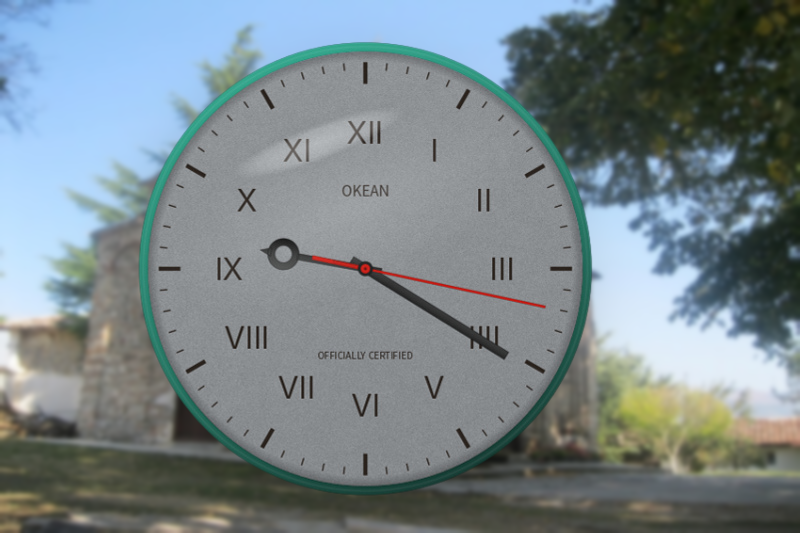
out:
9 h 20 min 17 s
